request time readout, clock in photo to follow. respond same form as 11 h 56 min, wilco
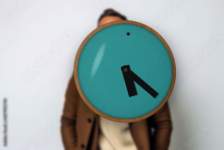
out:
5 h 21 min
